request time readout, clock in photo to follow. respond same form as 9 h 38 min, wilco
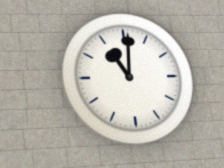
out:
11 h 01 min
